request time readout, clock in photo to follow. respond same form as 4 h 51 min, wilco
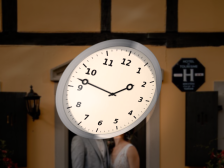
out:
1 h 47 min
